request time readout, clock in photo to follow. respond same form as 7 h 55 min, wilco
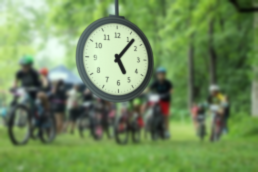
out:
5 h 07 min
